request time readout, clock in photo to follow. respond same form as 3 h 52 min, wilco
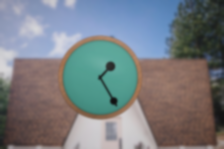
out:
1 h 25 min
